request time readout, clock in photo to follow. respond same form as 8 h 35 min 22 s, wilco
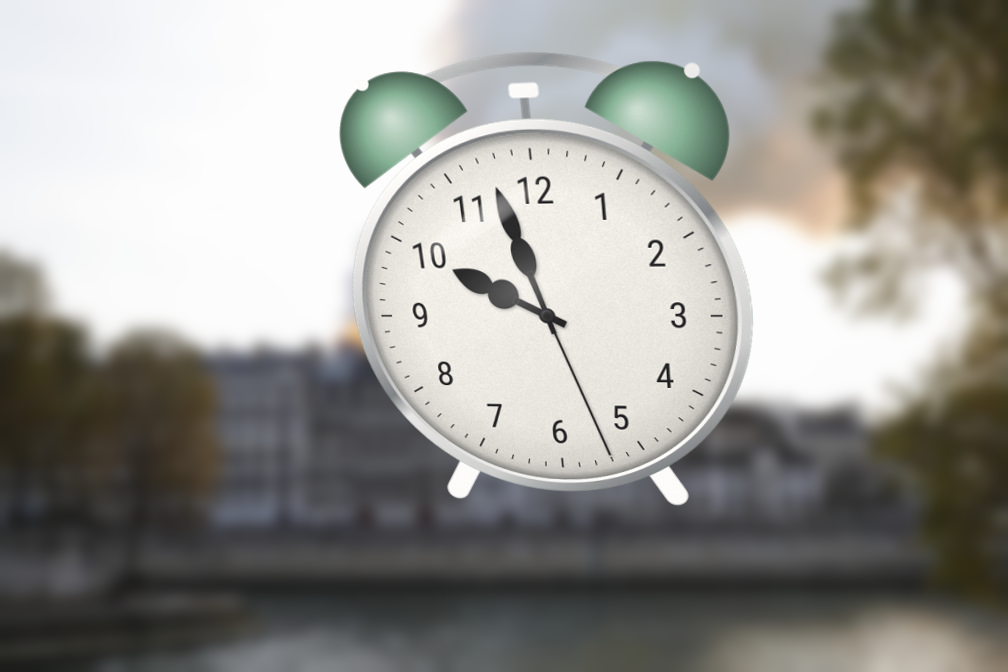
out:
9 h 57 min 27 s
